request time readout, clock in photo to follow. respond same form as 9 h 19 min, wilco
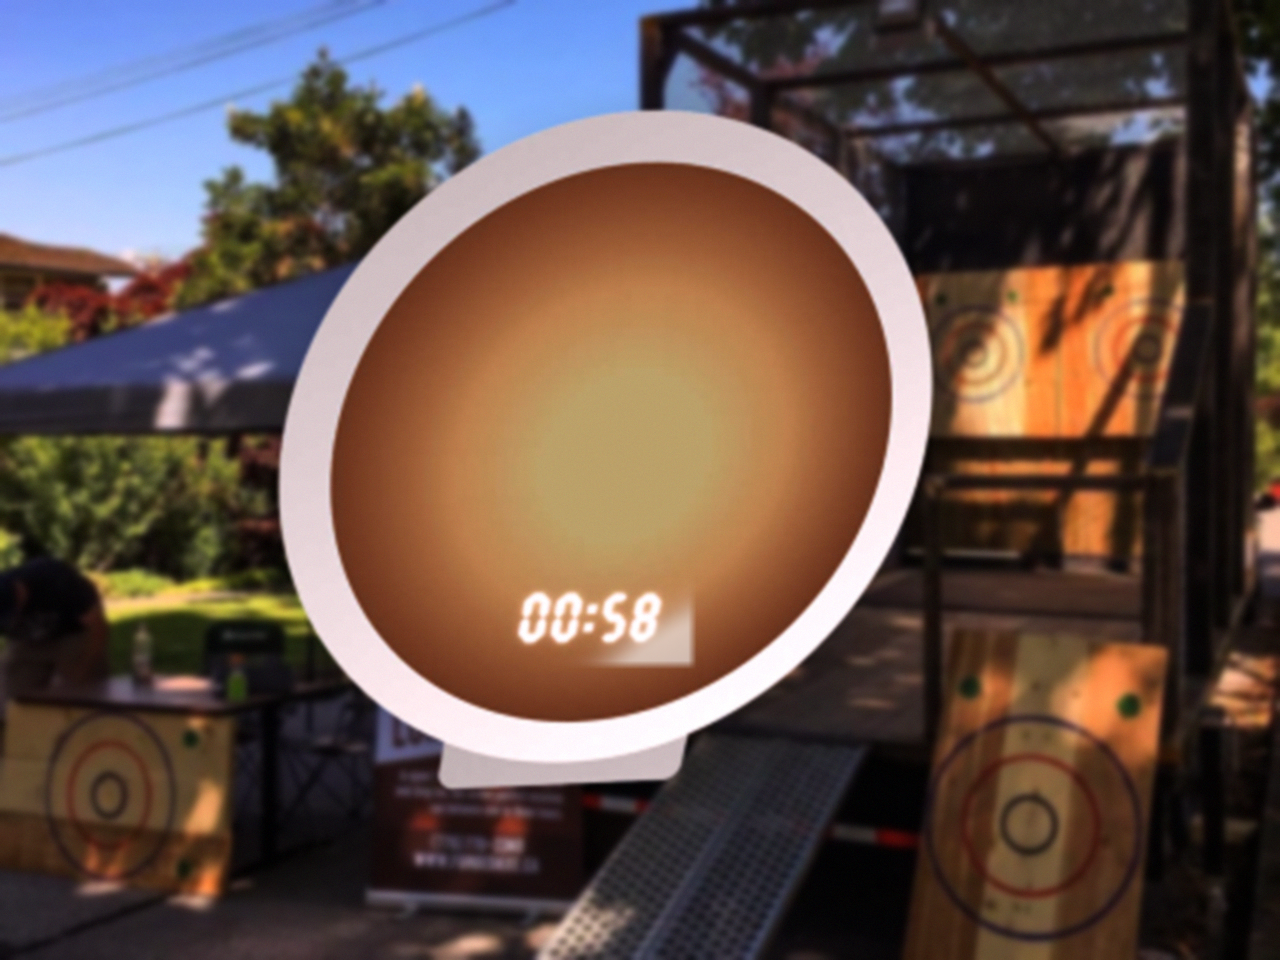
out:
0 h 58 min
